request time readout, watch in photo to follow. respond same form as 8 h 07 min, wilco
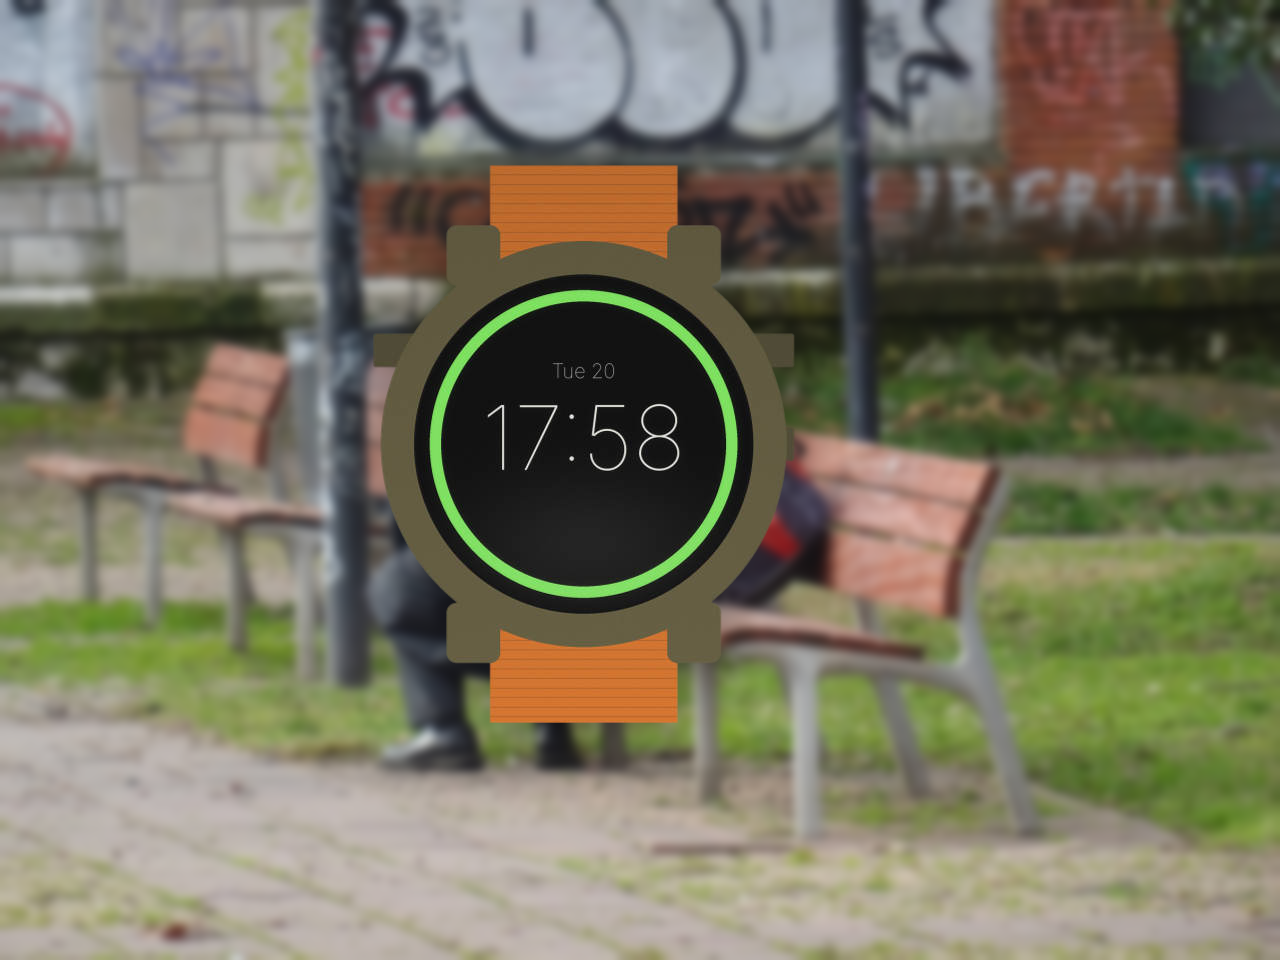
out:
17 h 58 min
